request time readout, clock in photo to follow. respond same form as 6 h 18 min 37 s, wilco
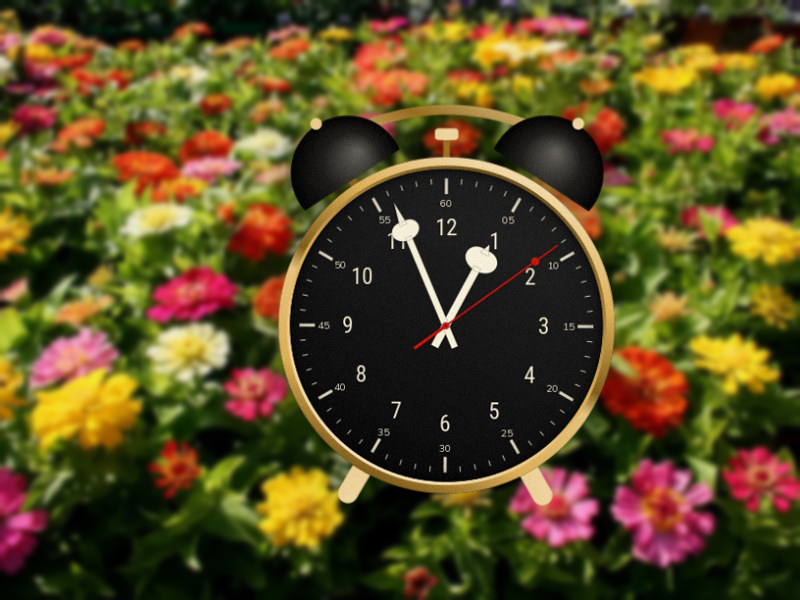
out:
12 h 56 min 09 s
